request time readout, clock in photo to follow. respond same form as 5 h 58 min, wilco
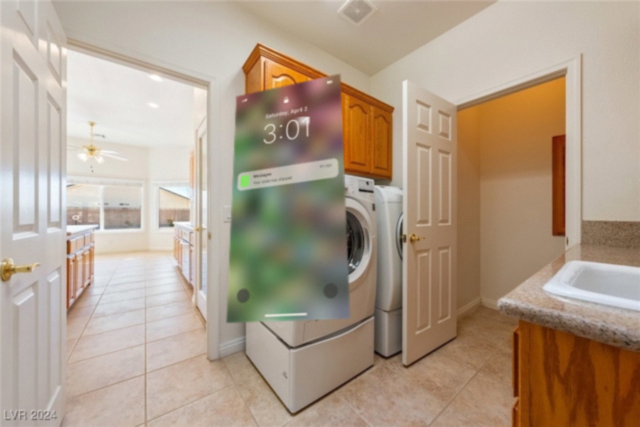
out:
3 h 01 min
